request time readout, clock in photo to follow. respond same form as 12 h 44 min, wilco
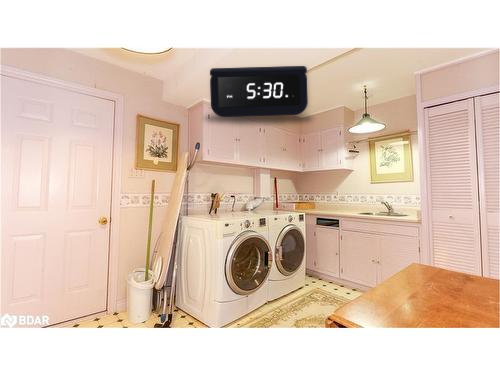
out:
5 h 30 min
